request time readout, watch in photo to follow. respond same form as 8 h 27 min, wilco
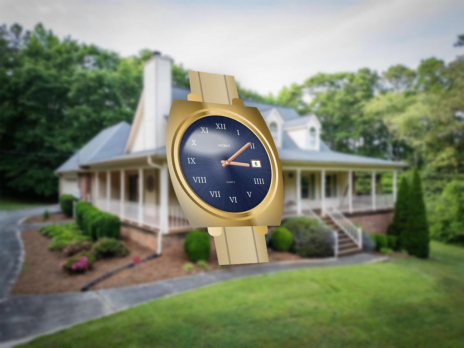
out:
3 h 09 min
